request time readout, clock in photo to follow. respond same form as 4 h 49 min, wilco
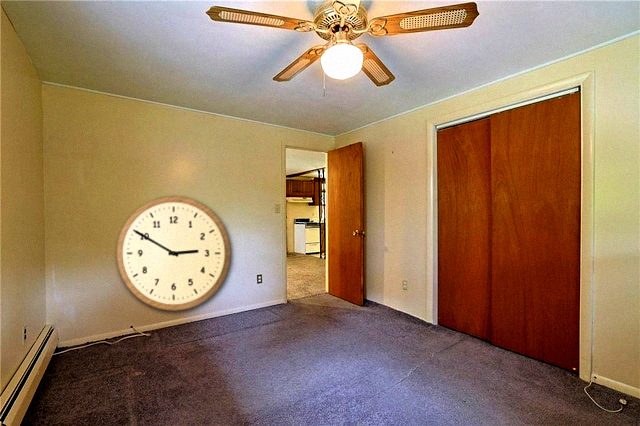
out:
2 h 50 min
